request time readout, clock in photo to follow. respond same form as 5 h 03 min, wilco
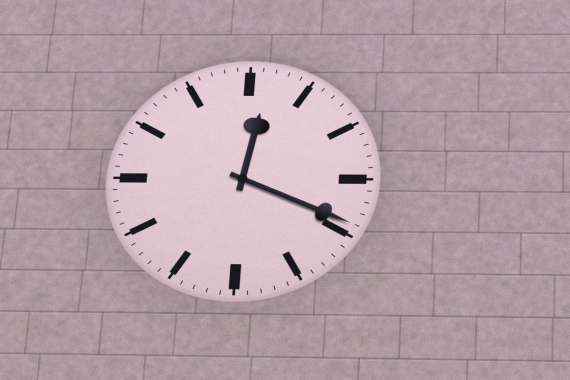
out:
12 h 19 min
